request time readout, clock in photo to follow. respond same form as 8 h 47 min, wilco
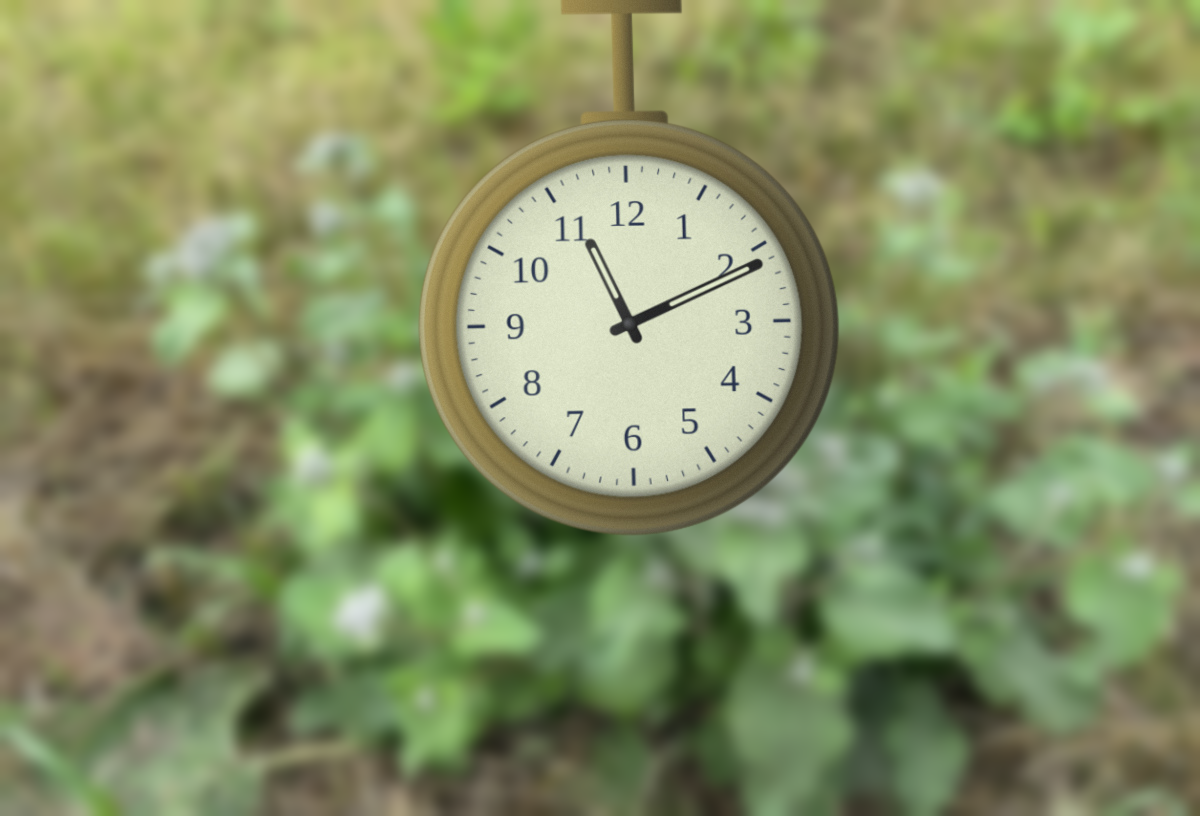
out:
11 h 11 min
